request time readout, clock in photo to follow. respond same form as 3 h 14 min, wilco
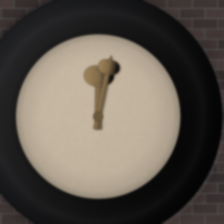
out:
12 h 02 min
